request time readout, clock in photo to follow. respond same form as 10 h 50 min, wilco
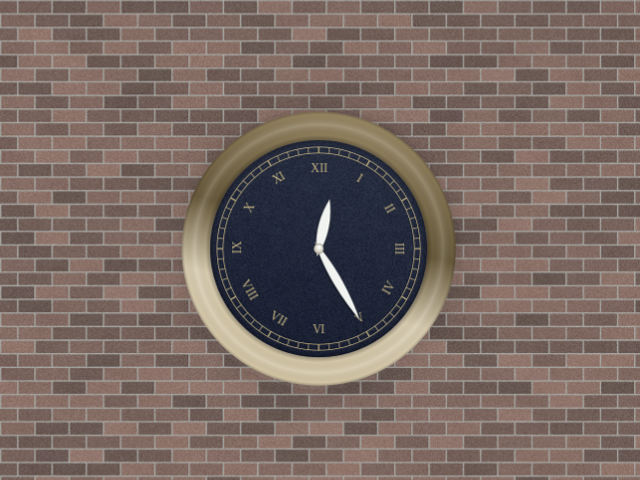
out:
12 h 25 min
